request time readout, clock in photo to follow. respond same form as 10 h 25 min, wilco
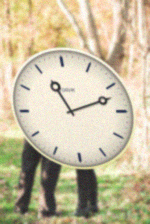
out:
11 h 12 min
